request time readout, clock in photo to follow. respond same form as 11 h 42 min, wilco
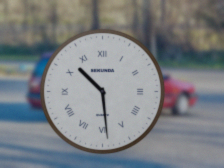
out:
10 h 29 min
